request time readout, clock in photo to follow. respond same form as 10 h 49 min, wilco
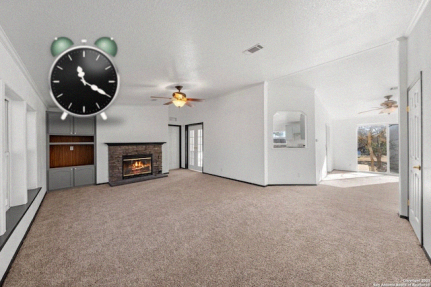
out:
11 h 20 min
